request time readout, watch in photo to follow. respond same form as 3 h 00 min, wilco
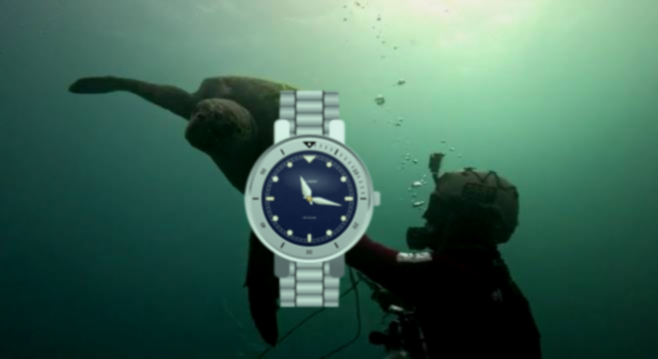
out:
11 h 17 min
